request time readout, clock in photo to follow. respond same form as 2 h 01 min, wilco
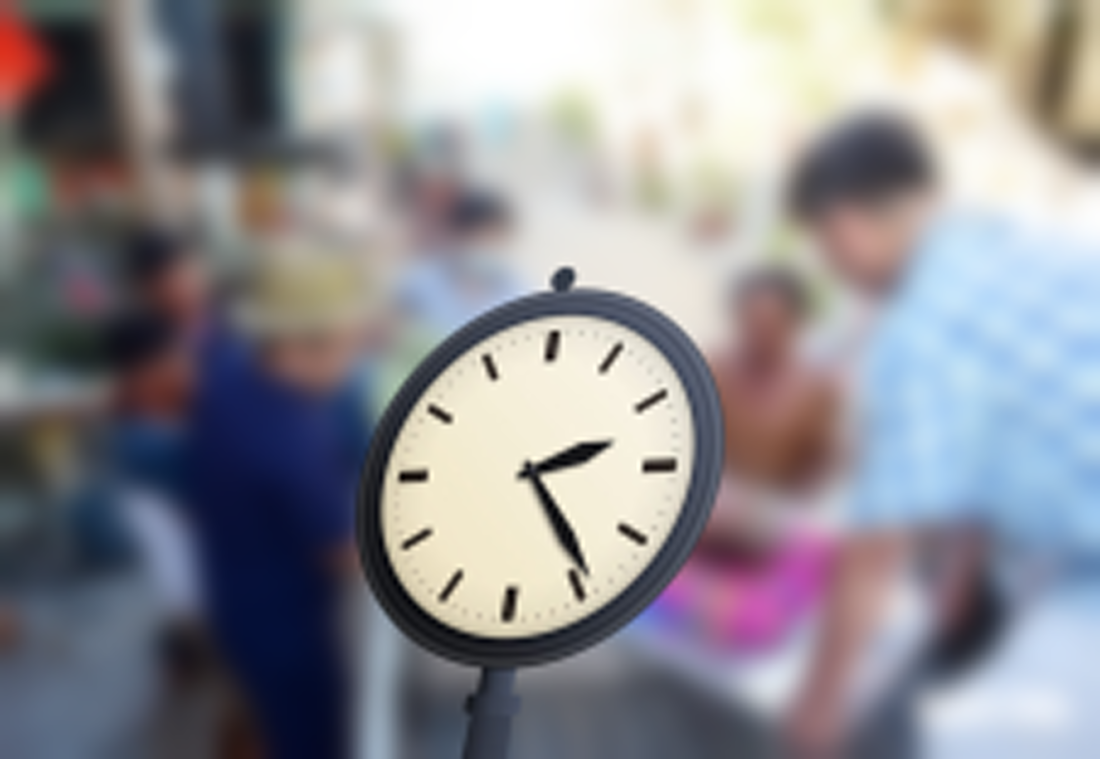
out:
2 h 24 min
